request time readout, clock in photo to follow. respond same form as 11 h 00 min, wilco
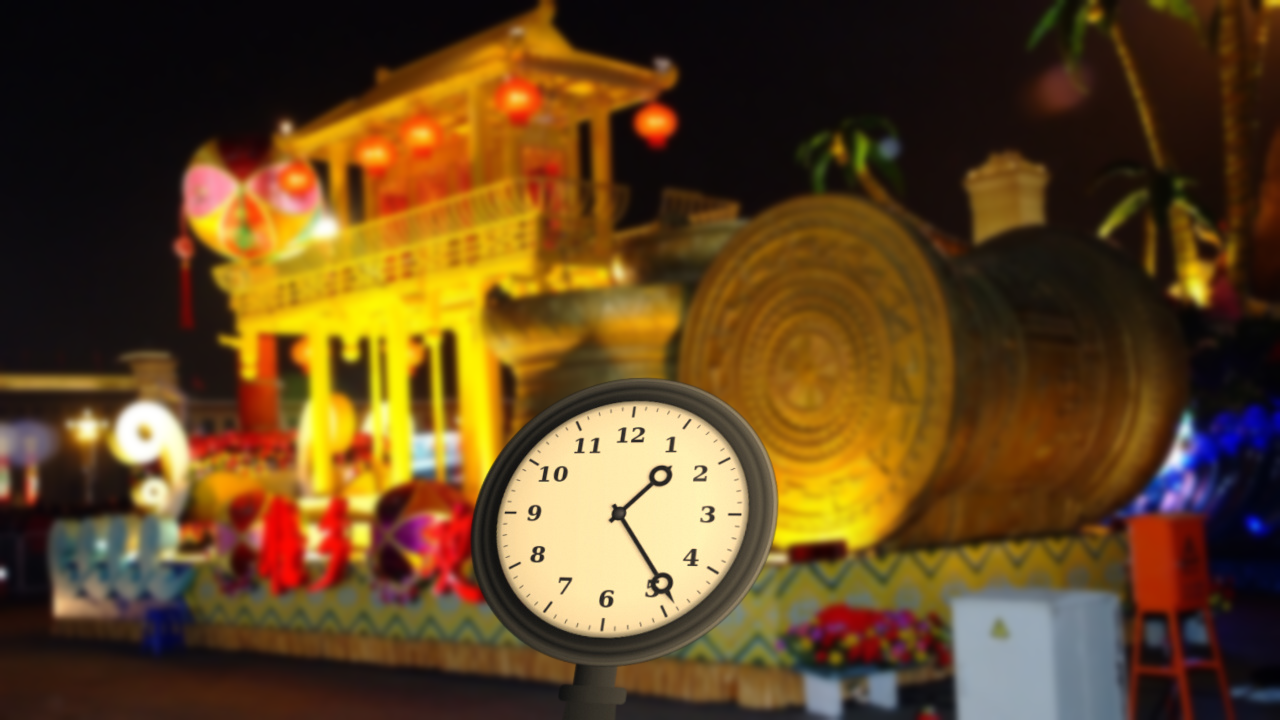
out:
1 h 24 min
